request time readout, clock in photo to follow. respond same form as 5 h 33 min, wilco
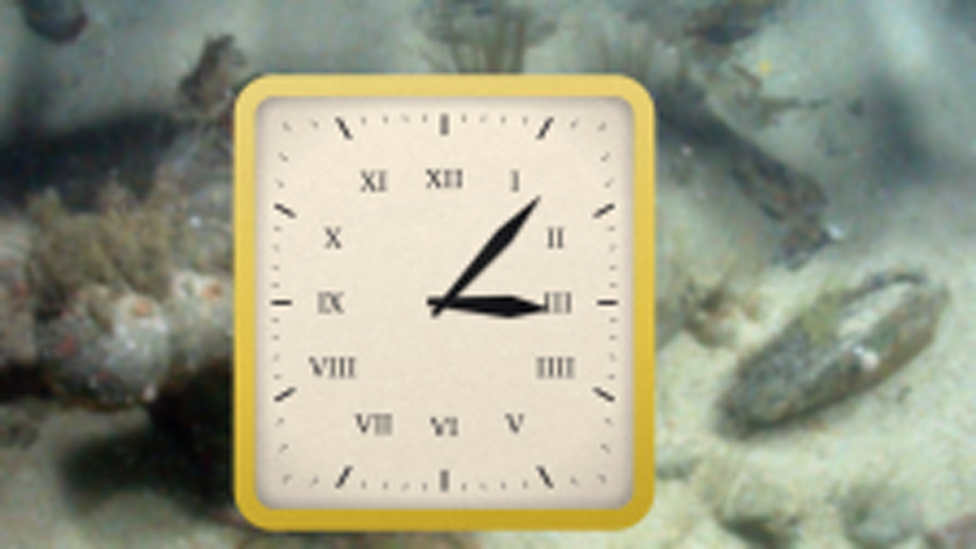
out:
3 h 07 min
